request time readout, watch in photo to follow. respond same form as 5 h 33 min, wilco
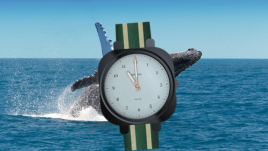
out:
11 h 00 min
